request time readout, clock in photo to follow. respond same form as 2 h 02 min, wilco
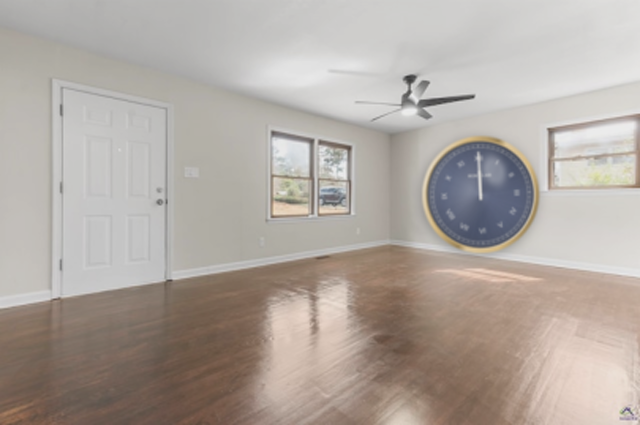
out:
12 h 00 min
